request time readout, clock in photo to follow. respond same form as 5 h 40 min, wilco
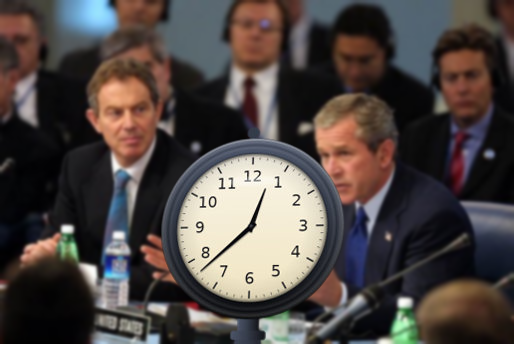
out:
12 h 38 min
